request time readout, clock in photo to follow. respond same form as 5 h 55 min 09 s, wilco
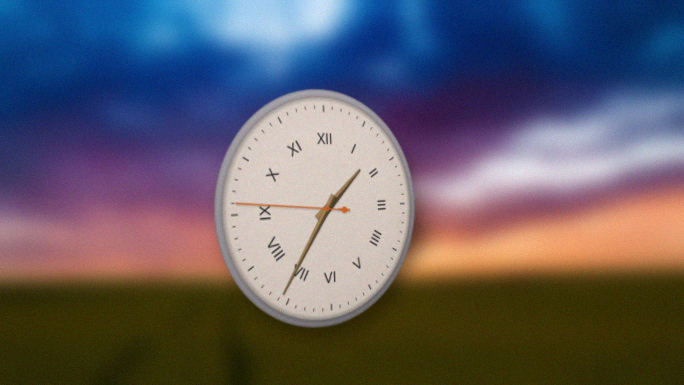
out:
1 h 35 min 46 s
